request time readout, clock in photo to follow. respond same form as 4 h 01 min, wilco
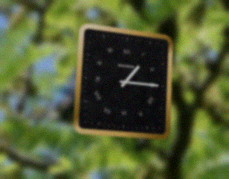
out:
1 h 15 min
